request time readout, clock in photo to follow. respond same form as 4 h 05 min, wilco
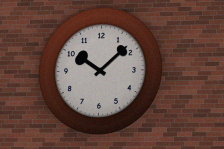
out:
10 h 08 min
